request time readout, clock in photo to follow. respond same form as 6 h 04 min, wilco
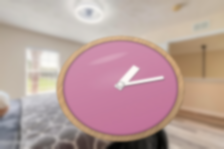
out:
1 h 13 min
